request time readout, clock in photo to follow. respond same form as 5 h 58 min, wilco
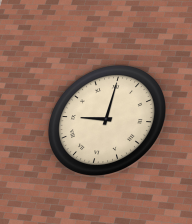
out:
9 h 00 min
